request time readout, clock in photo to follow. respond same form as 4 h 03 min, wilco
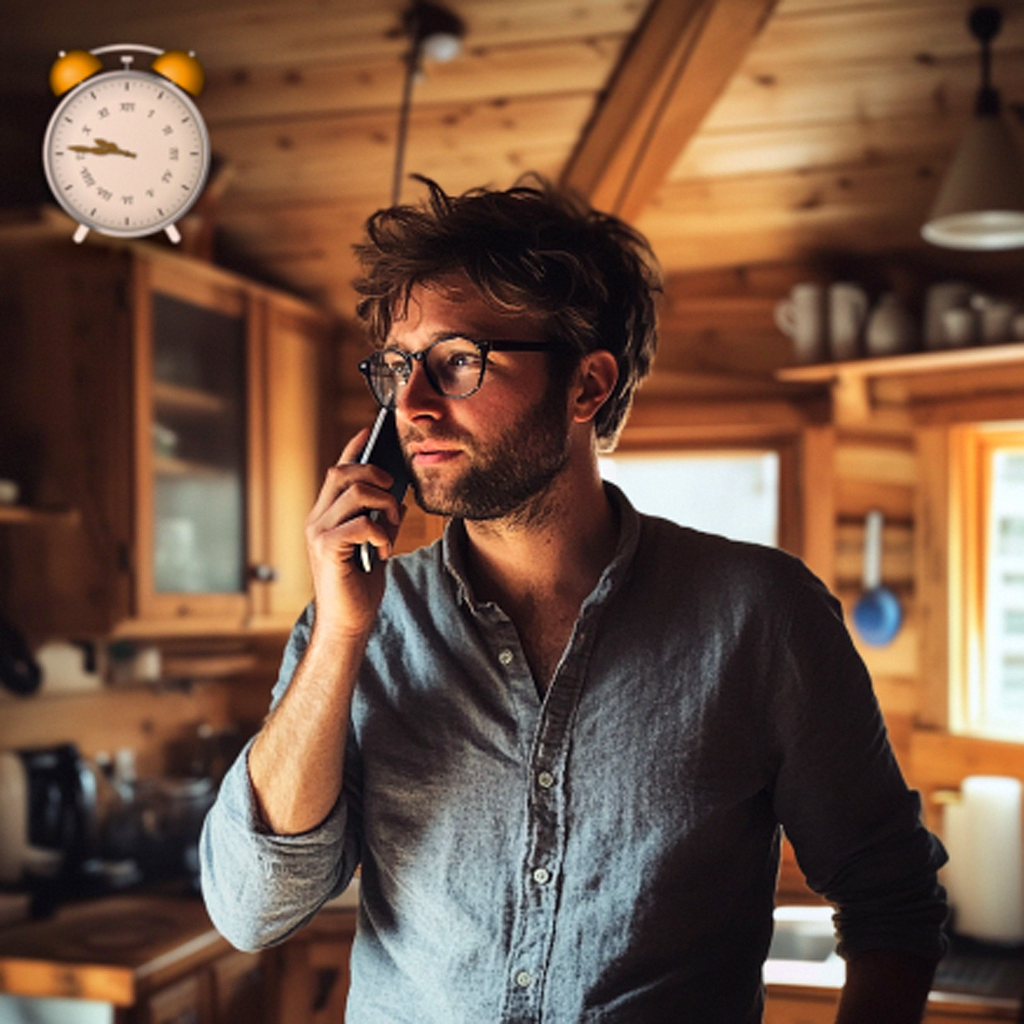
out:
9 h 46 min
